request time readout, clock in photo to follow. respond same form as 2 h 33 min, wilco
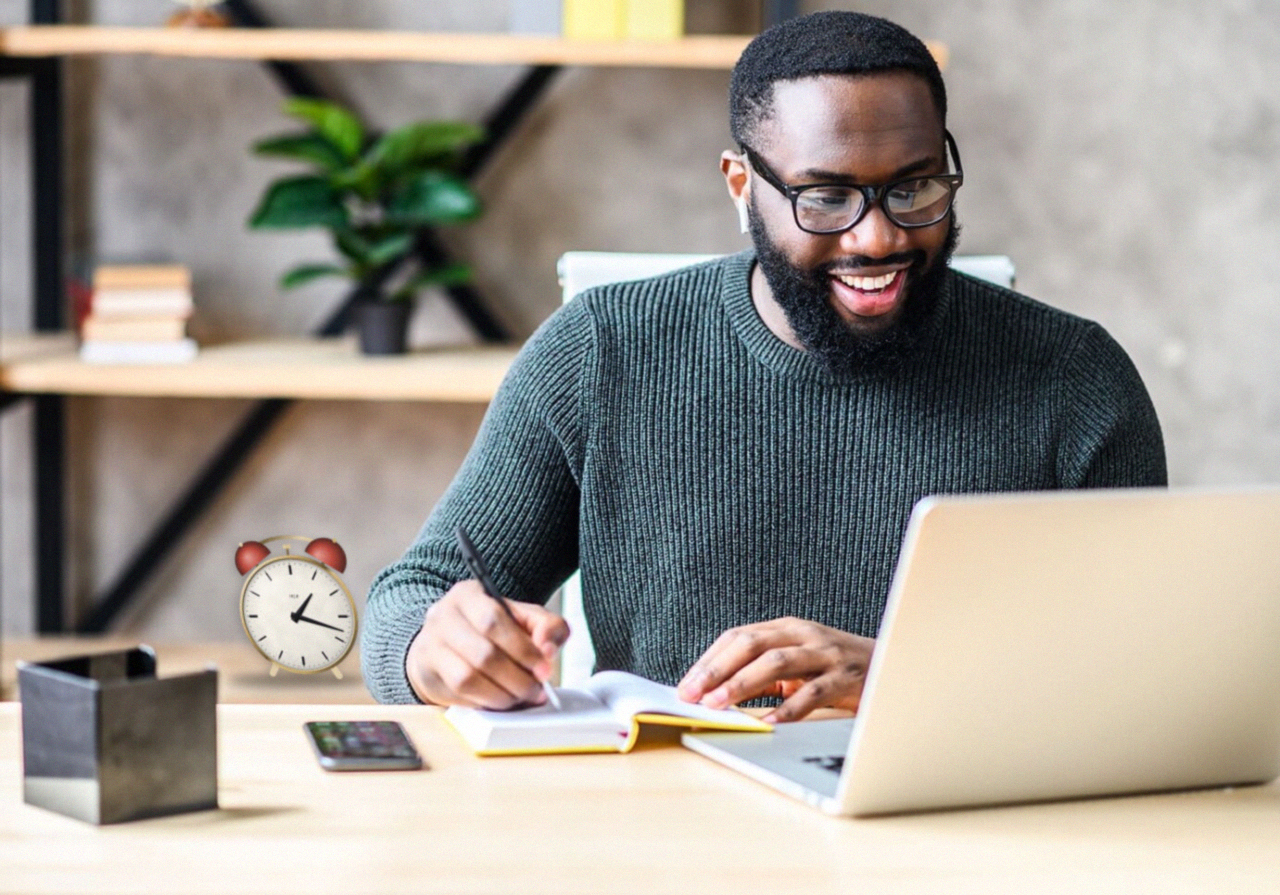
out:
1 h 18 min
